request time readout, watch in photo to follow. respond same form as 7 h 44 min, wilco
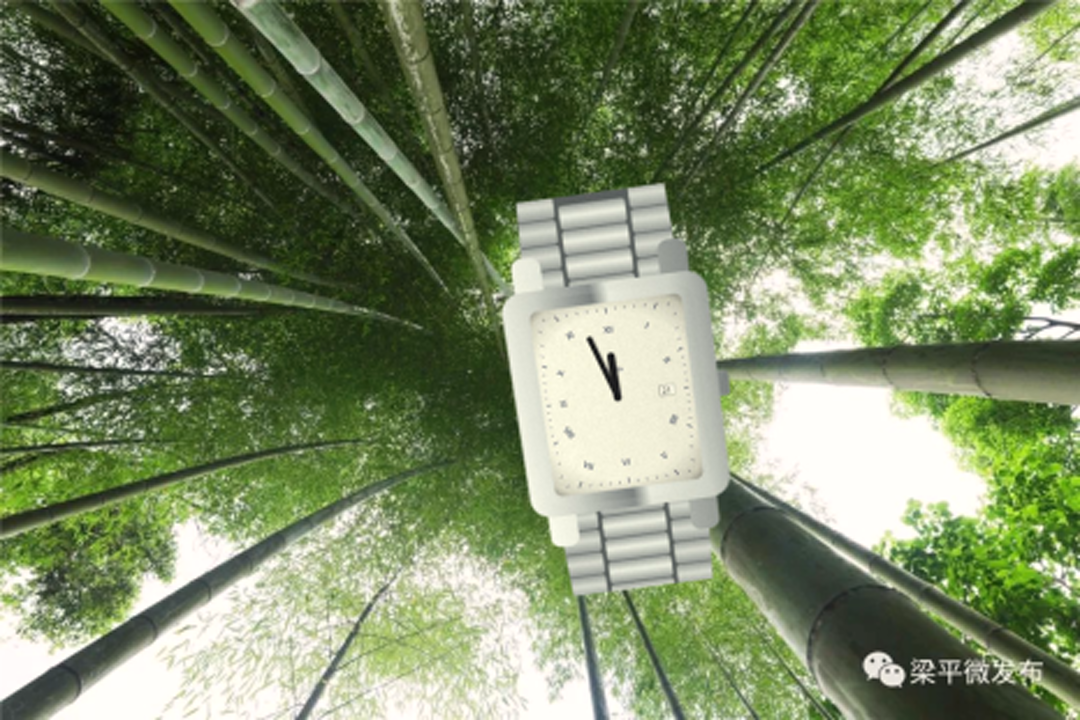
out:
11 h 57 min
